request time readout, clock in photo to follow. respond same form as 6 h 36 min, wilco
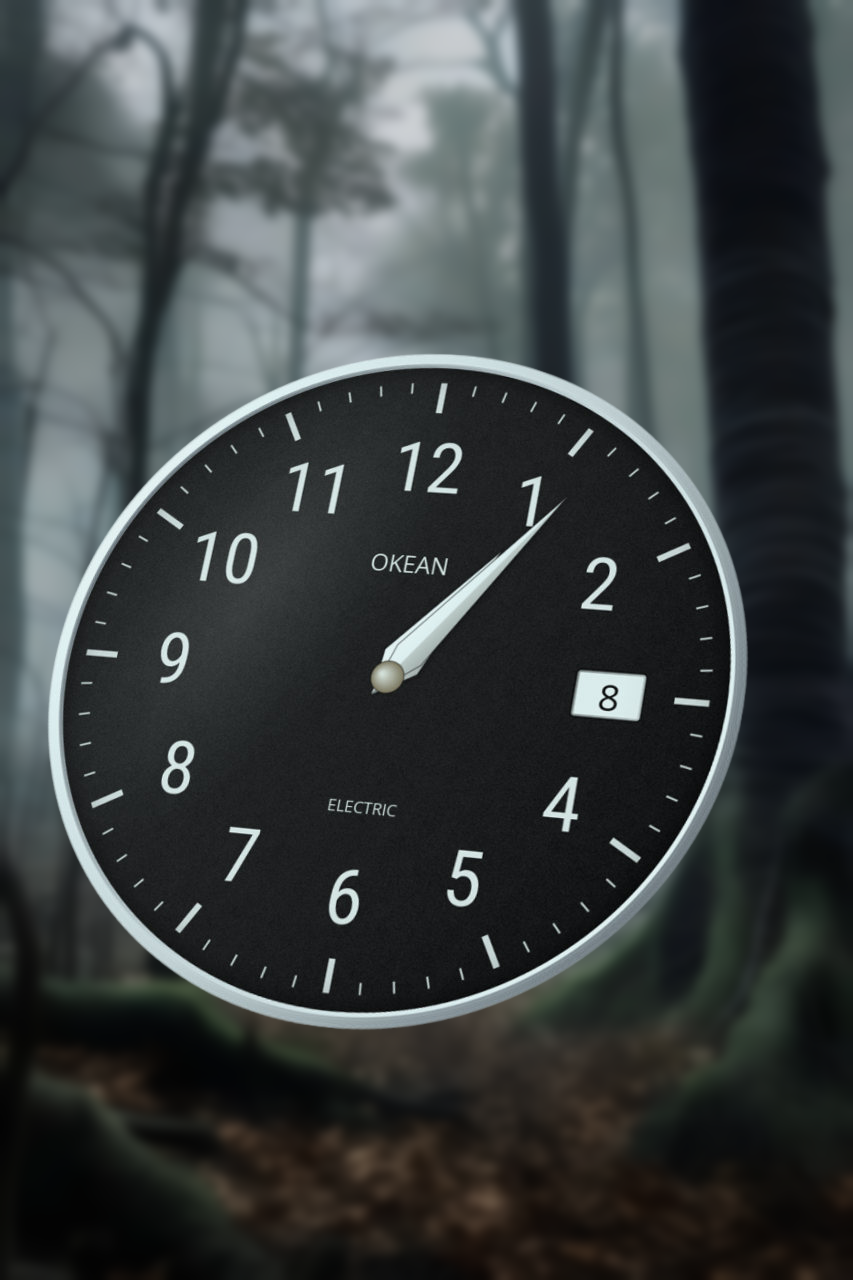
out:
1 h 06 min
